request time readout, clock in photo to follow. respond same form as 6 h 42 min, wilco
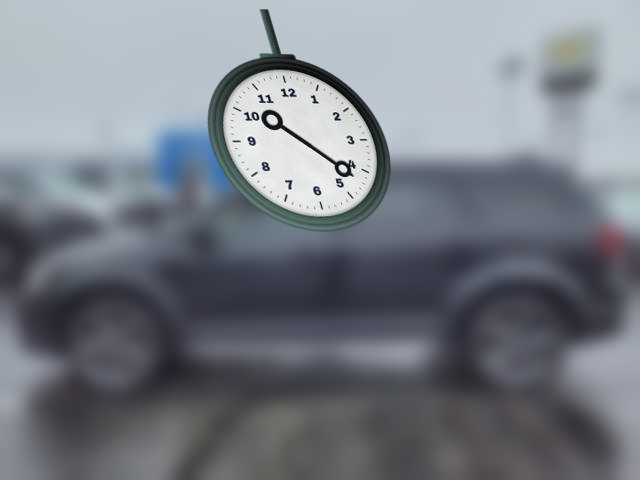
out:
10 h 22 min
